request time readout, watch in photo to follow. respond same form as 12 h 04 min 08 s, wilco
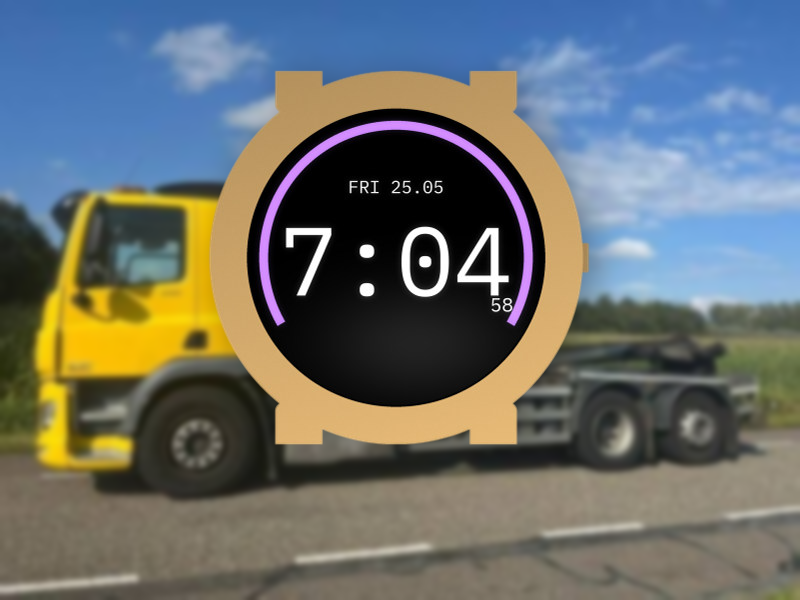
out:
7 h 04 min 58 s
